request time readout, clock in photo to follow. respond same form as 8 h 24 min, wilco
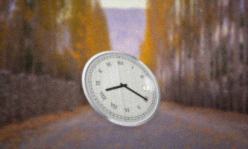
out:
8 h 20 min
